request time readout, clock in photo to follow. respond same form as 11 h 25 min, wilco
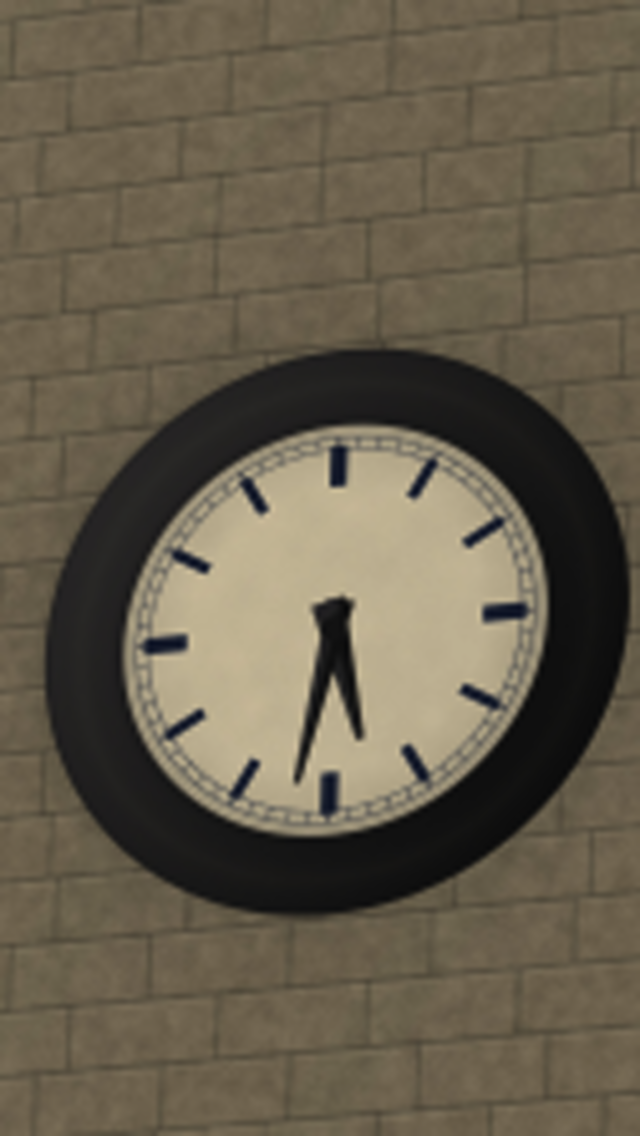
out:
5 h 32 min
